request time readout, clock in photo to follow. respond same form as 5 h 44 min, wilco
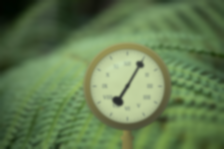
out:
7 h 05 min
